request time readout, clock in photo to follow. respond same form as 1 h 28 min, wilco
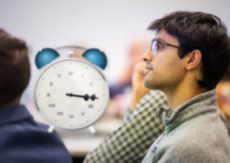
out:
3 h 16 min
